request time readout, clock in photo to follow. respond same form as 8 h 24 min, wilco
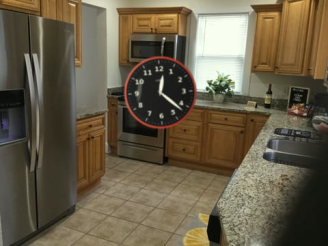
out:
12 h 22 min
